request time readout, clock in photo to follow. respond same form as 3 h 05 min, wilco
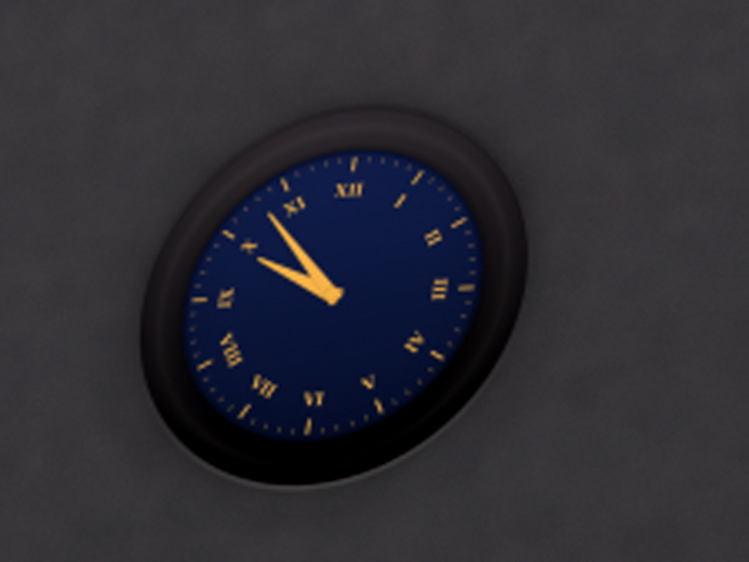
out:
9 h 53 min
